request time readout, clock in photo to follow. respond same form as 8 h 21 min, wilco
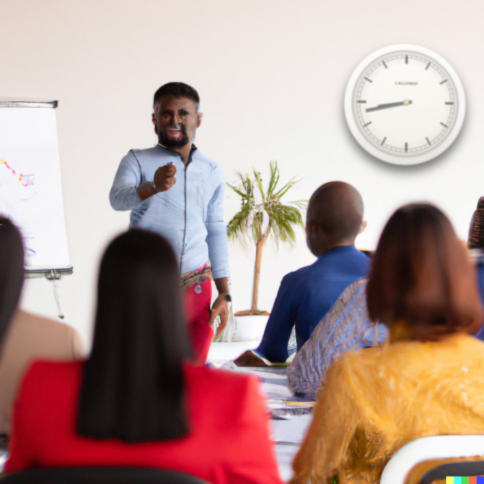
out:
8 h 43 min
